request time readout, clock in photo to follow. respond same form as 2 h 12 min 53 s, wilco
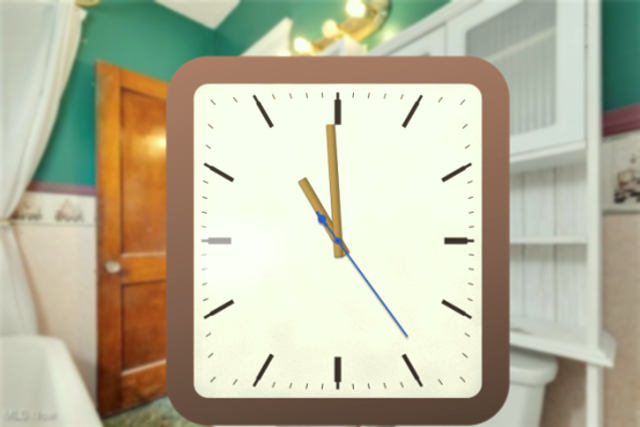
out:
10 h 59 min 24 s
